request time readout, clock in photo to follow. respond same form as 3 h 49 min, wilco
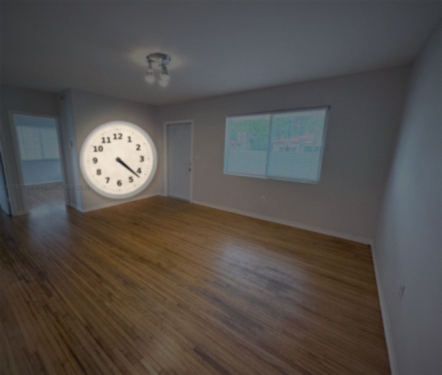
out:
4 h 22 min
